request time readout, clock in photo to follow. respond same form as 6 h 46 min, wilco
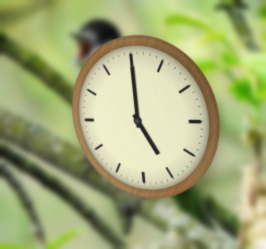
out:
5 h 00 min
